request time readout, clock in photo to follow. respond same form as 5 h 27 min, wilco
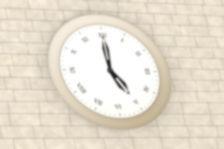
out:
5 h 00 min
